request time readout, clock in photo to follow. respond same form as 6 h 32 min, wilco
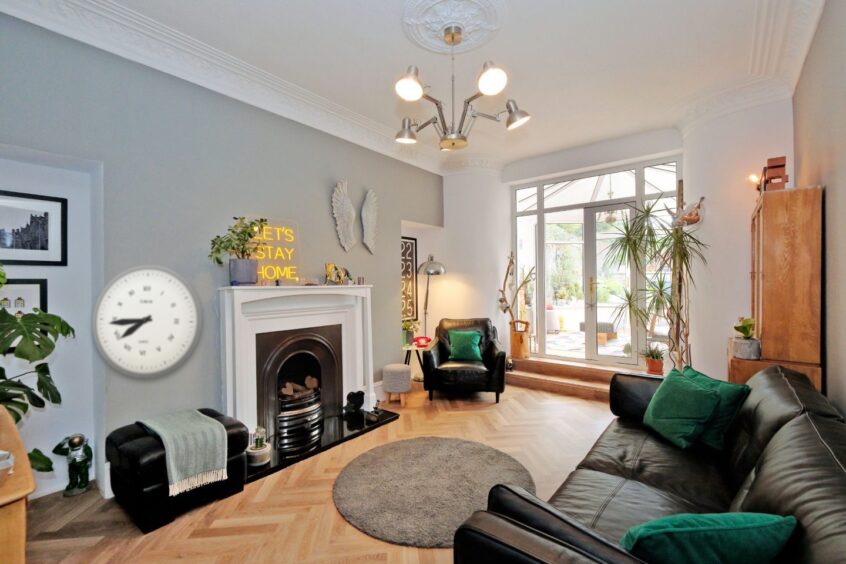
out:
7 h 44 min
